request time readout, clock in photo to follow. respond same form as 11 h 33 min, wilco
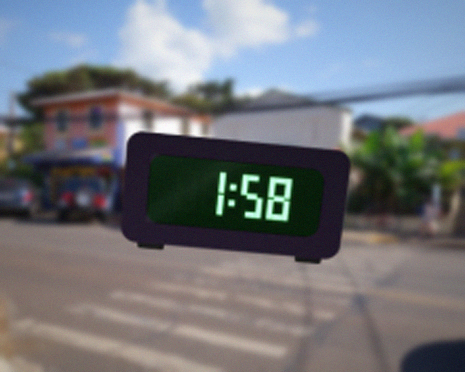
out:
1 h 58 min
